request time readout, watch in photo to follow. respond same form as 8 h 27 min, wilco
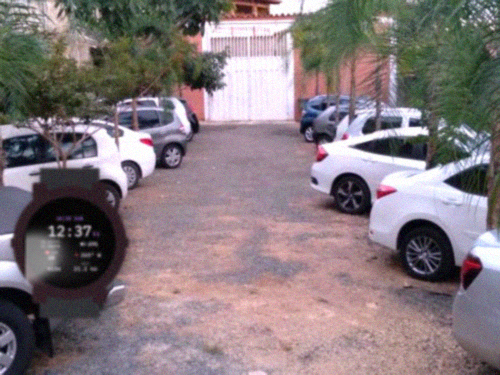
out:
12 h 37 min
